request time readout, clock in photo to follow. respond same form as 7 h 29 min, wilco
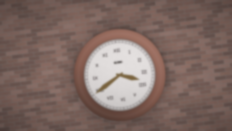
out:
3 h 40 min
